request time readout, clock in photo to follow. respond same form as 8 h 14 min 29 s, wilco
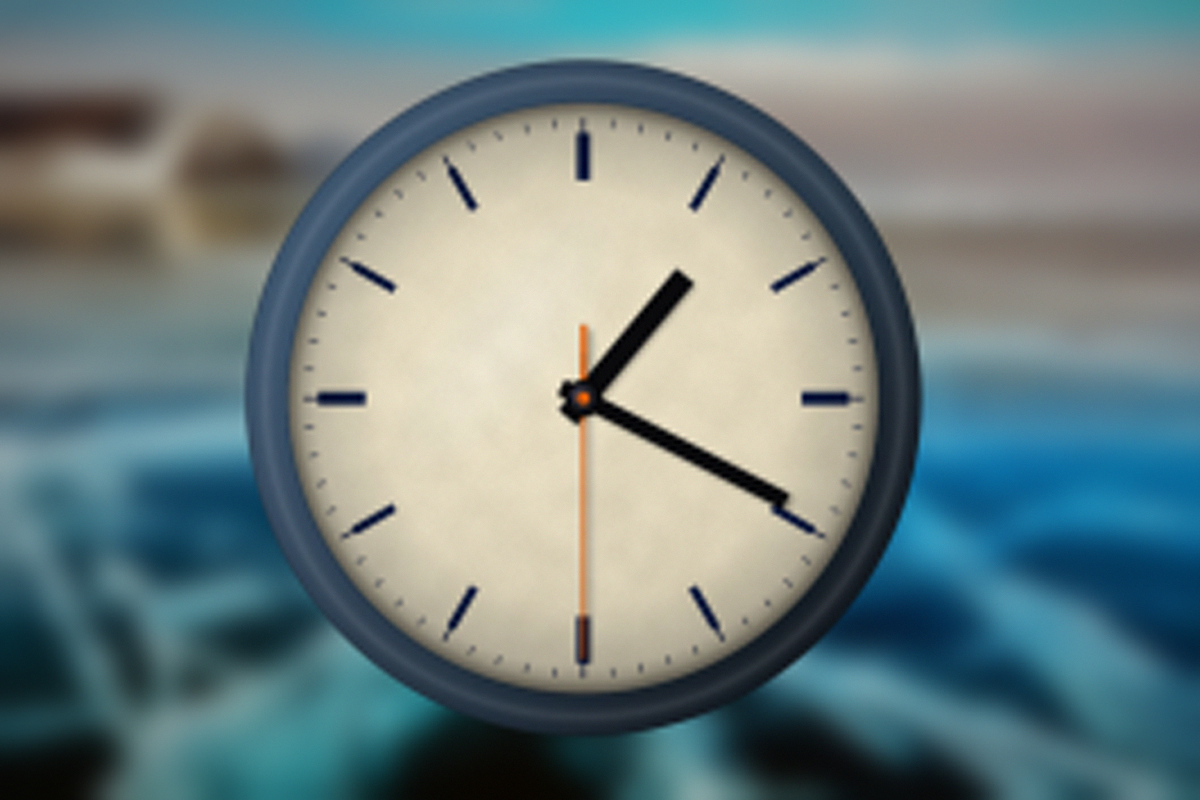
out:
1 h 19 min 30 s
